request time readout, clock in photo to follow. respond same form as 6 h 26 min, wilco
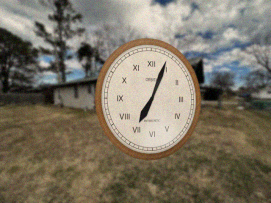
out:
7 h 04 min
